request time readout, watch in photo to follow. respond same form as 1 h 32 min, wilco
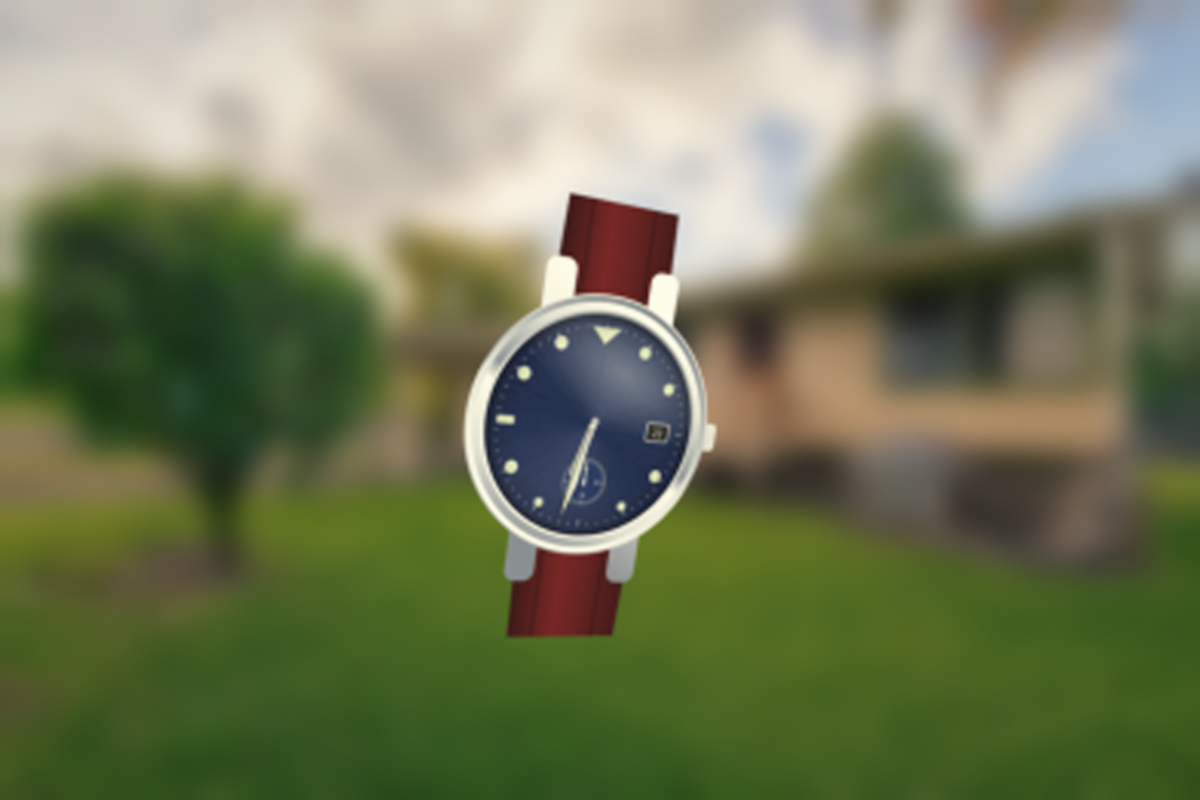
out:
6 h 32 min
